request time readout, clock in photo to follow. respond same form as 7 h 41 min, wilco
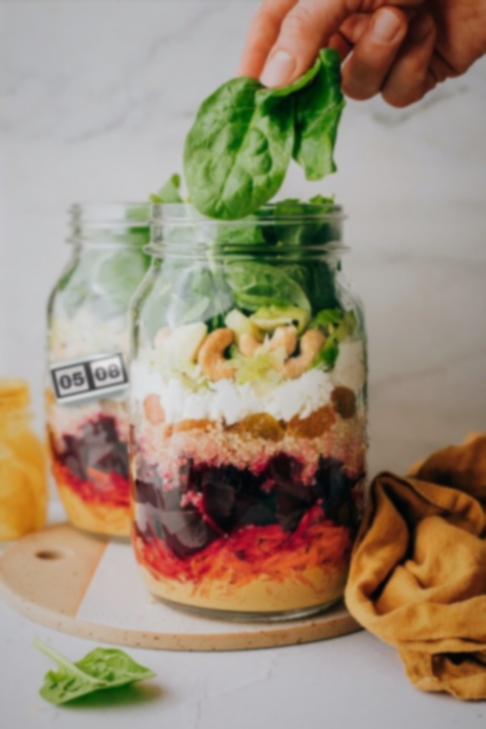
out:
5 h 08 min
